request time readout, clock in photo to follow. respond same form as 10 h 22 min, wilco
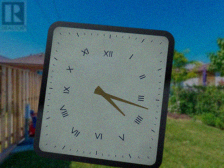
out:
4 h 17 min
